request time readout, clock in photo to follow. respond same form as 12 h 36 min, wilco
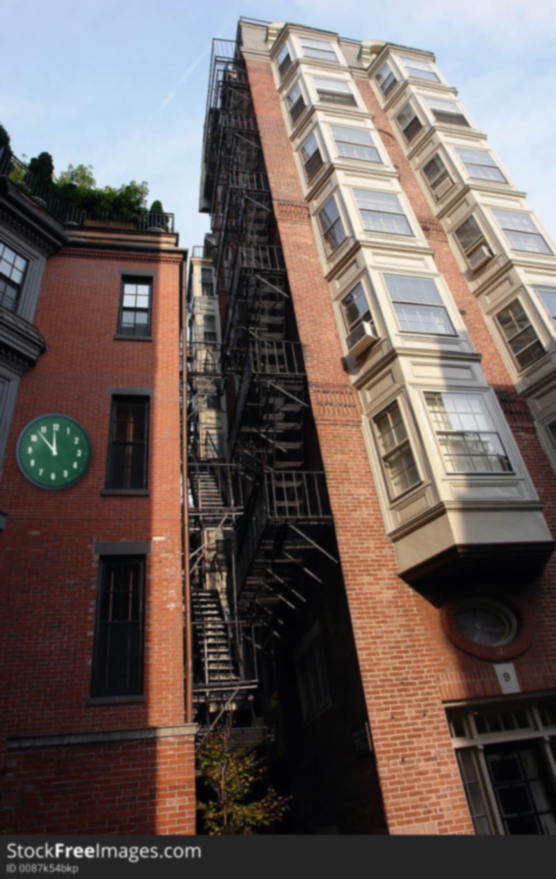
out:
11 h 53 min
